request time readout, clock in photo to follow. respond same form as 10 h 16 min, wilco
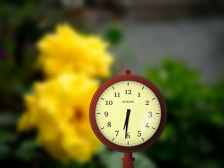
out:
6 h 31 min
